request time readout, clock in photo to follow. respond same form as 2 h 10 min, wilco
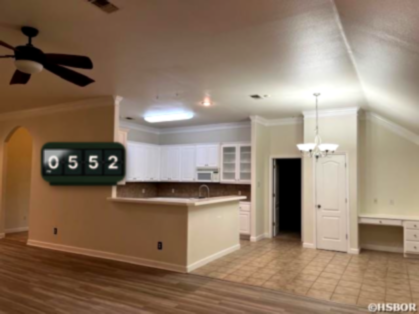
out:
5 h 52 min
